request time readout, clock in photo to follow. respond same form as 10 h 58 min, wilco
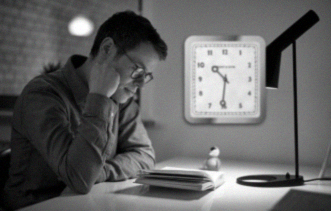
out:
10 h 31 min
